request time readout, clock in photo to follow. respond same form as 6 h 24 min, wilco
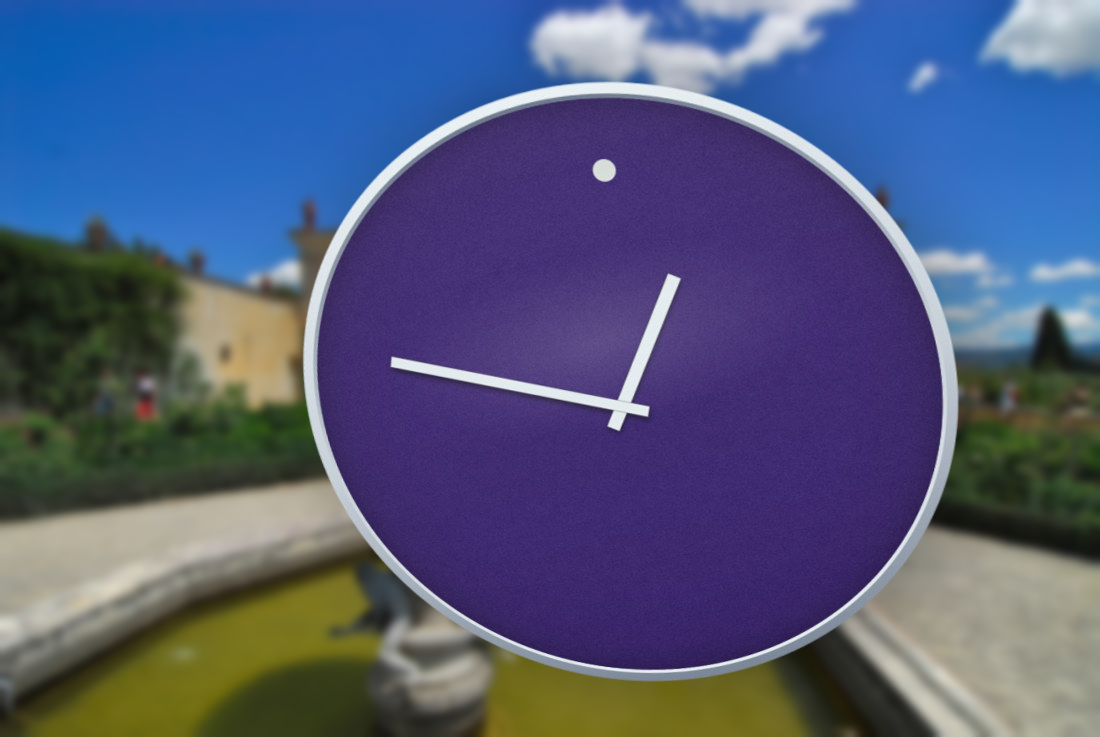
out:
12 h 47 min
